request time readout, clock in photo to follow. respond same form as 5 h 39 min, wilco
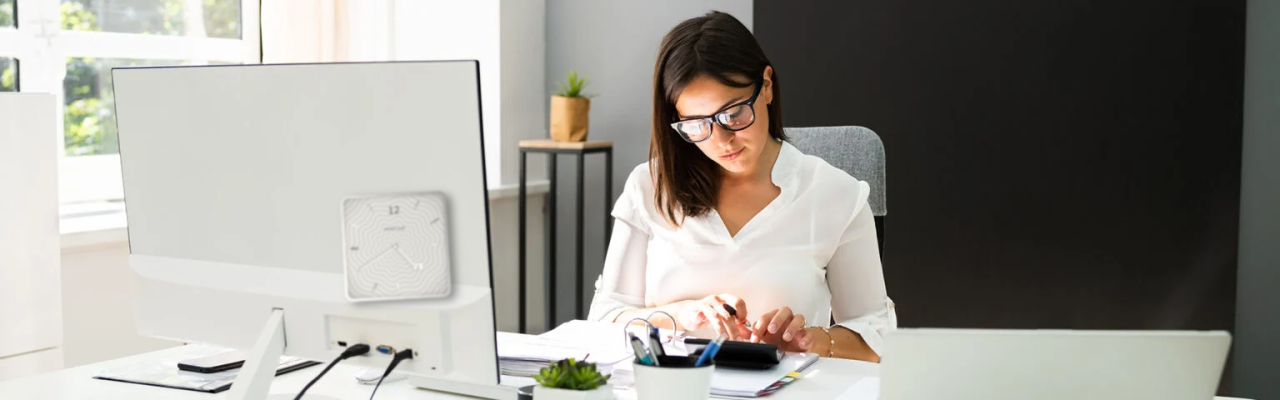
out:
4 h 40 min
